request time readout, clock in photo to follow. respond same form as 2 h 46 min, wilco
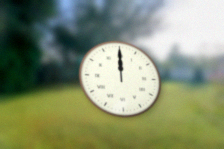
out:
12 h 00 min
